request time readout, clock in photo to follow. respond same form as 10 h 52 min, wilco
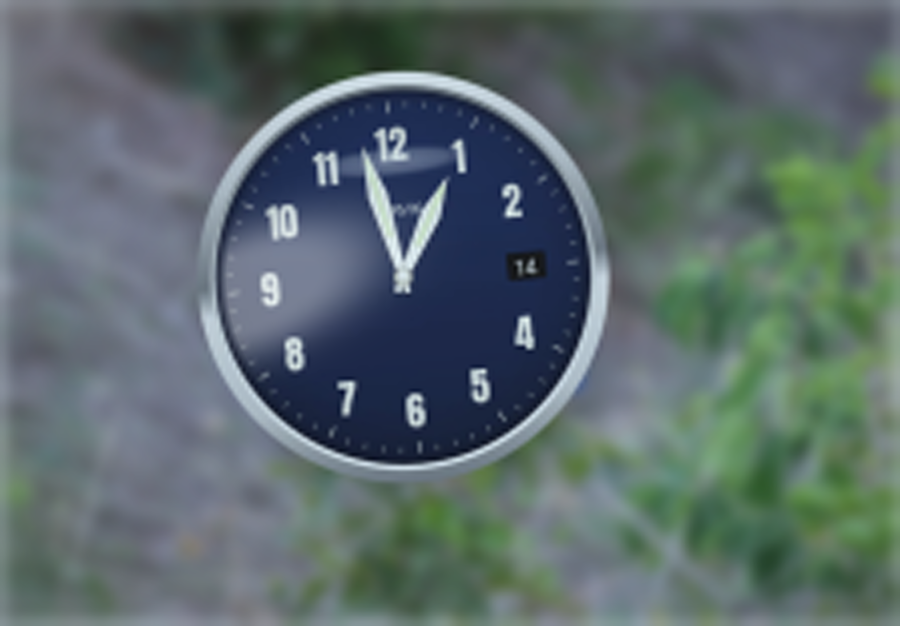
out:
12 h 58 min
